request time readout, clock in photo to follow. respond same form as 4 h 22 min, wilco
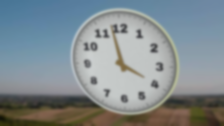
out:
3 h 58 min
